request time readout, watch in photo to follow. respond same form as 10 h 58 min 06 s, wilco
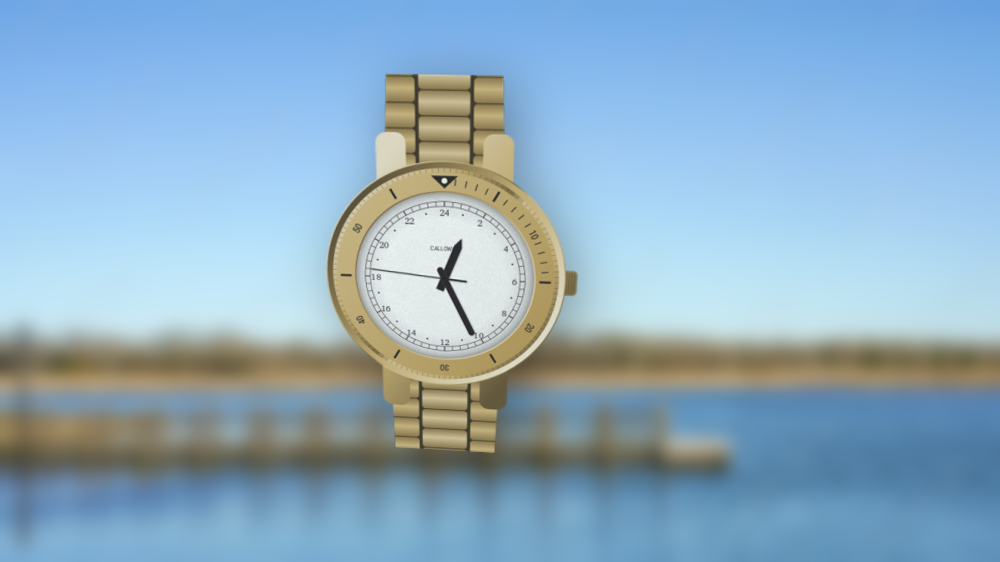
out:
1 h 25 min 46 s
